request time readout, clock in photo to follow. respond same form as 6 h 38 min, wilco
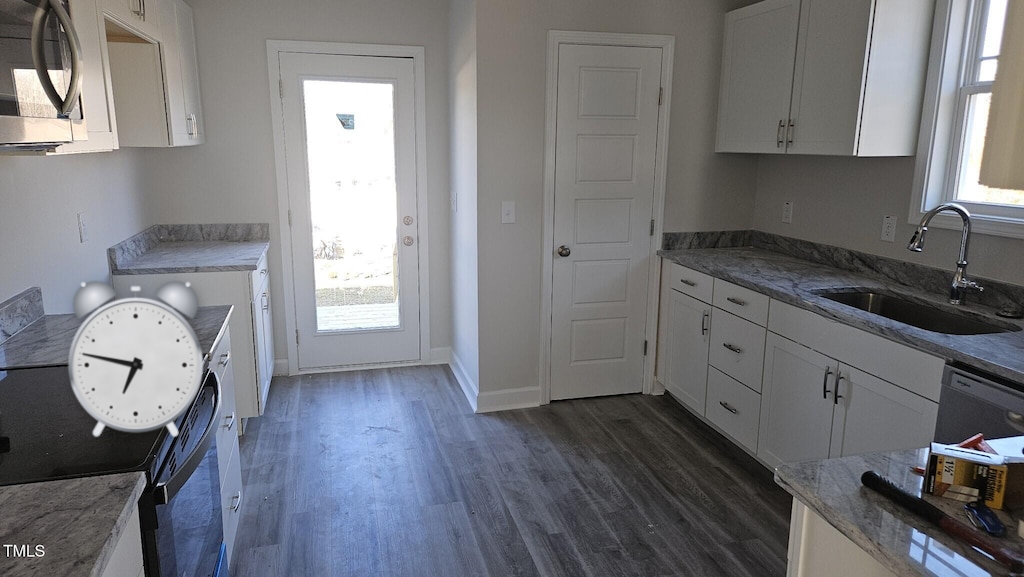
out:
6 h 47 min
